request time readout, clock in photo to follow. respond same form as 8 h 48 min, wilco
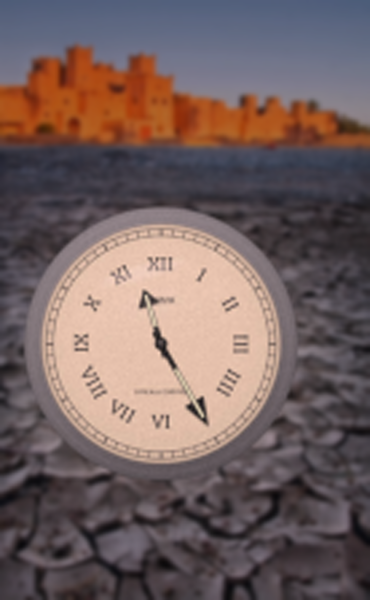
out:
11 h 25 min
